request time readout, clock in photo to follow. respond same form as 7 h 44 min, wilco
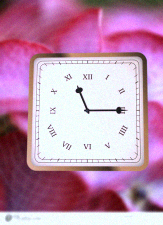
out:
11 h 15 min
